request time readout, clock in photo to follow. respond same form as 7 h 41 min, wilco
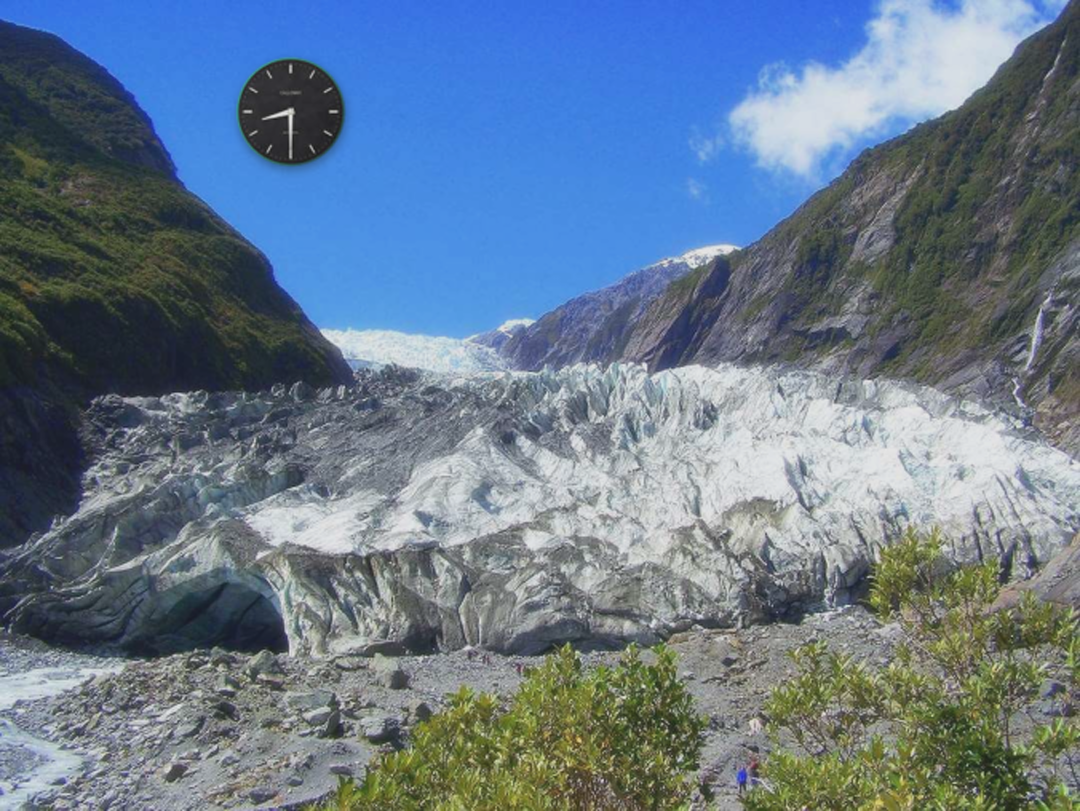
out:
8 h 30 min
